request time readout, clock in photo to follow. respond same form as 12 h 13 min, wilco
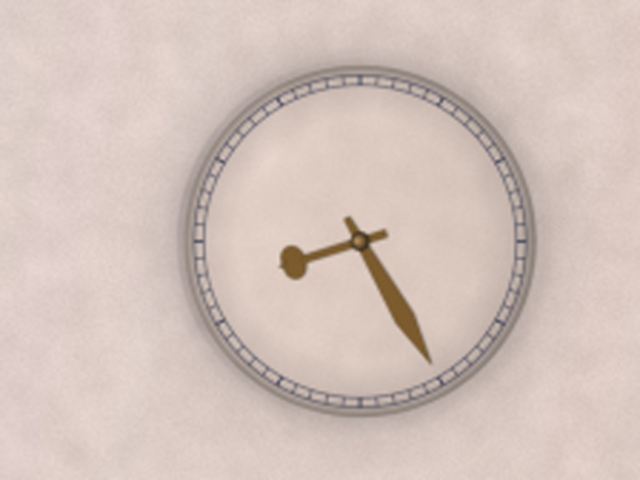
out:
8 h 25 min
